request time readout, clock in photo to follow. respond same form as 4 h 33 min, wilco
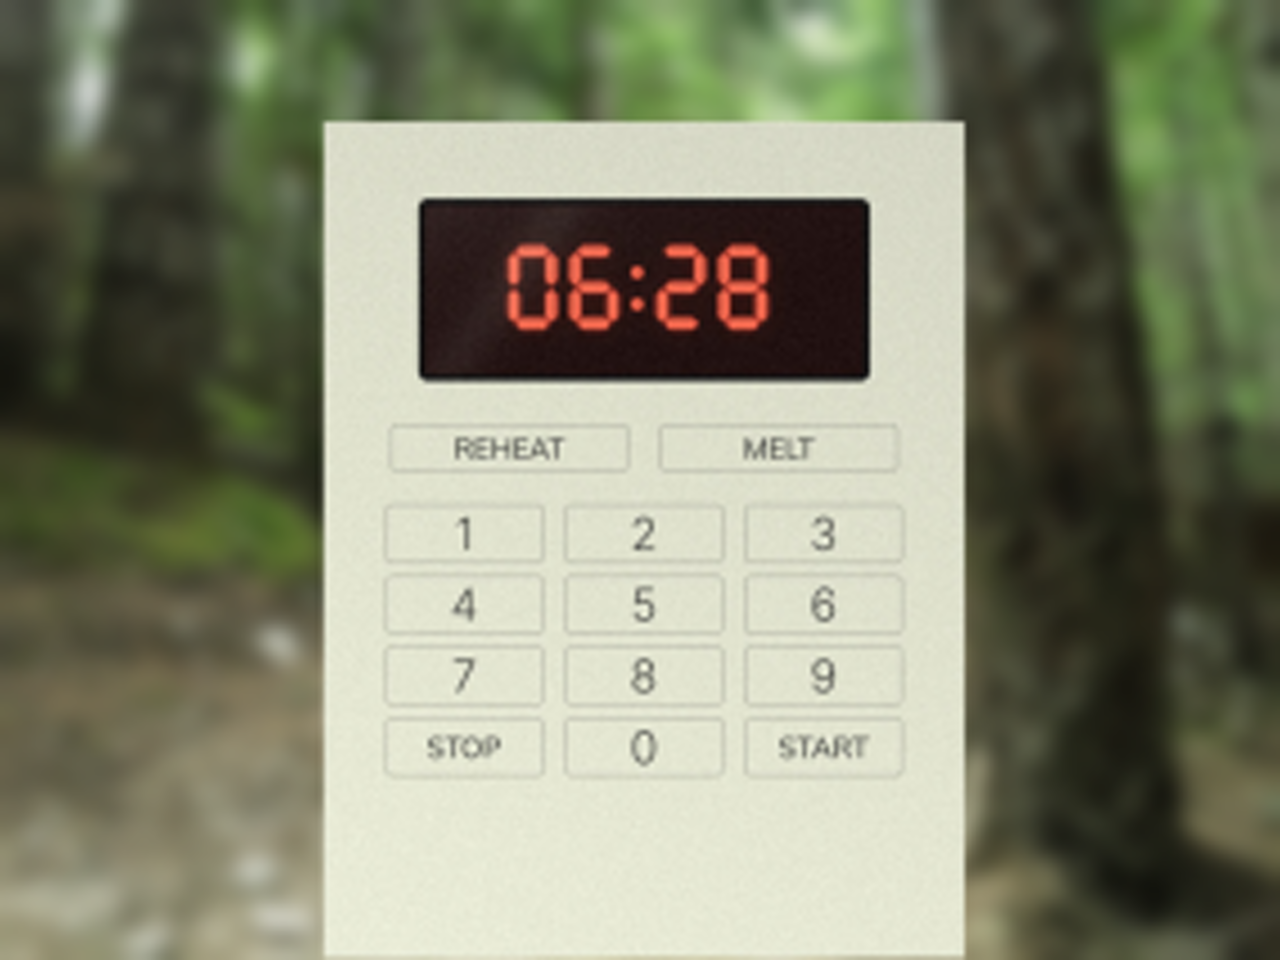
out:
6 h 28 min
